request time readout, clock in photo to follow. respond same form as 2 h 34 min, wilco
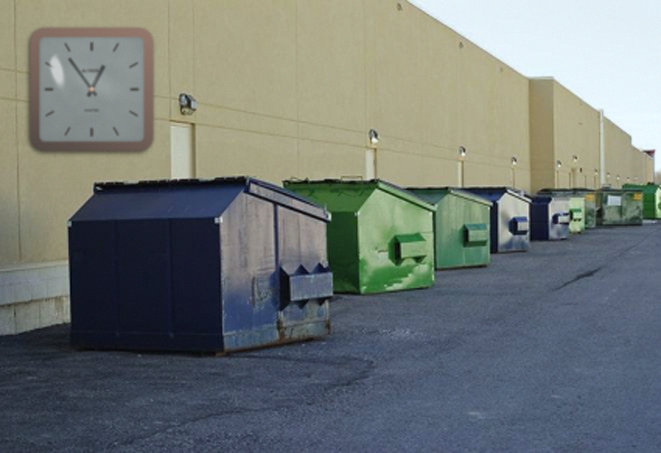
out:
12 h 54 min
